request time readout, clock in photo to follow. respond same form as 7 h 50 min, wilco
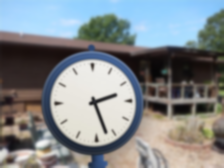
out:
2 h 27 min
